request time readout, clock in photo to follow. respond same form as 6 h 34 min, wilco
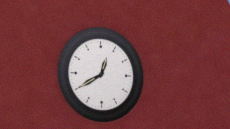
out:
12 h 40 min
